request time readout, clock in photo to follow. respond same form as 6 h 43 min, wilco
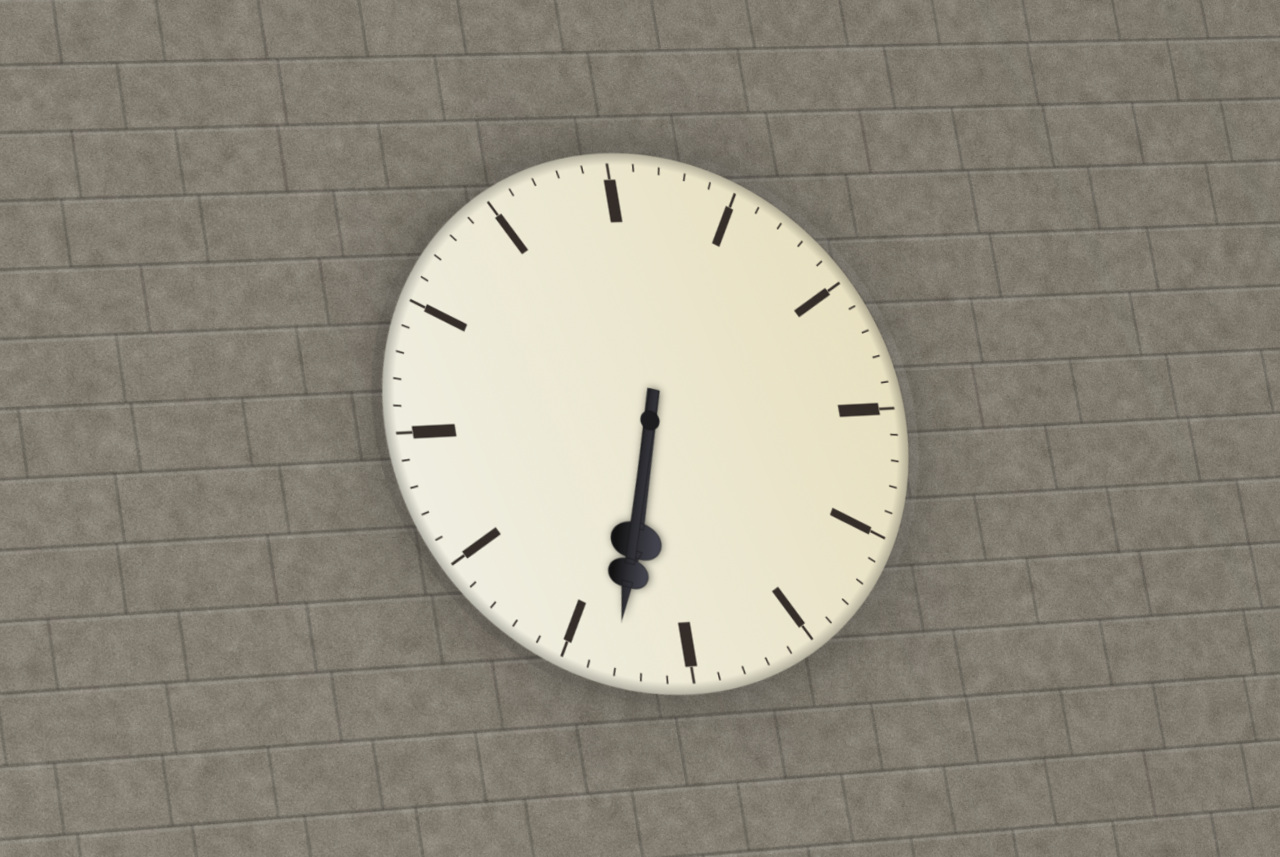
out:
6 h 33 min
